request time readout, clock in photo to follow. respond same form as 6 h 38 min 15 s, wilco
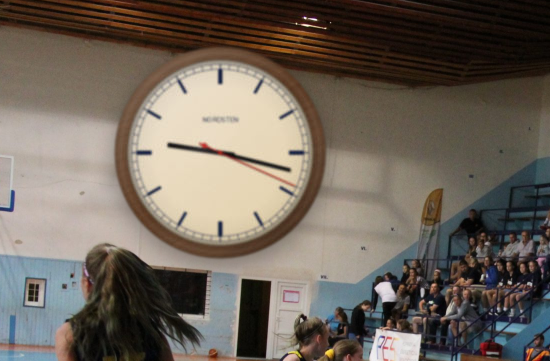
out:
9 h 17 min 19 s
